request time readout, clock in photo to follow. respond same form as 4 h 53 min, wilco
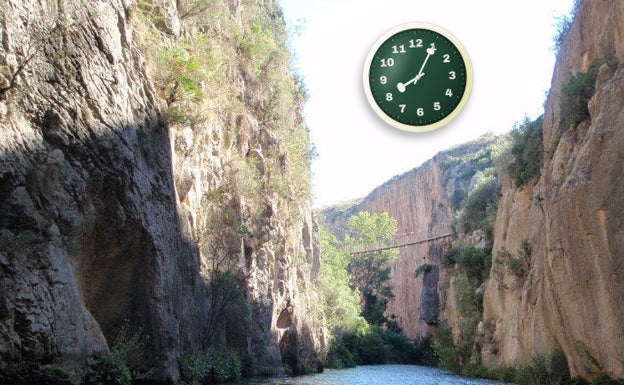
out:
8 h 05 min
